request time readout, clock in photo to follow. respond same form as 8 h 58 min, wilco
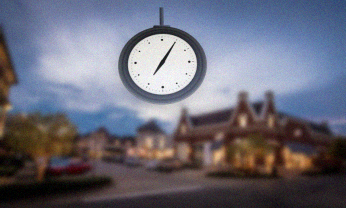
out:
7 h 05 min
